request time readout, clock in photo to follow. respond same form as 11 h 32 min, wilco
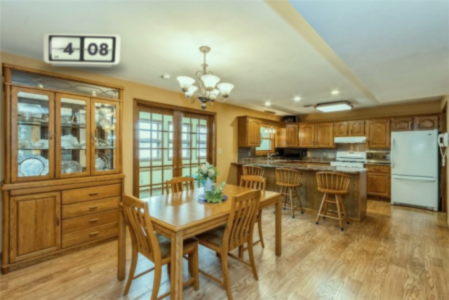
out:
4 h 08 min
